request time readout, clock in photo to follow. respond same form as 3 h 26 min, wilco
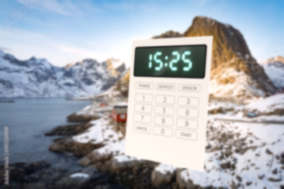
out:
15 h 25 min
